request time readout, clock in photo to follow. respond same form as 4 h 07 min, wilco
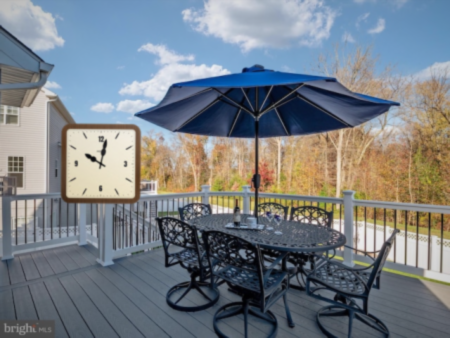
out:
10 h 02 min
